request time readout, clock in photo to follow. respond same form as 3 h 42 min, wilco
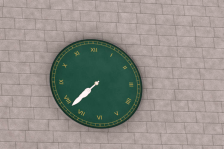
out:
7 h 38 min
